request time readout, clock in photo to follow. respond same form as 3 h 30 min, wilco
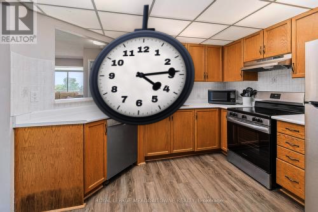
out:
4 h 14 min
